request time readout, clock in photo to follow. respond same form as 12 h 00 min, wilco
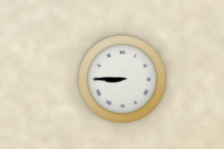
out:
8 h 45 min
